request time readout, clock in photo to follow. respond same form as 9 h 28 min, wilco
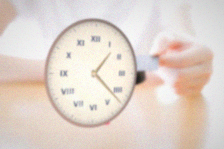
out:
1 h 22 min
